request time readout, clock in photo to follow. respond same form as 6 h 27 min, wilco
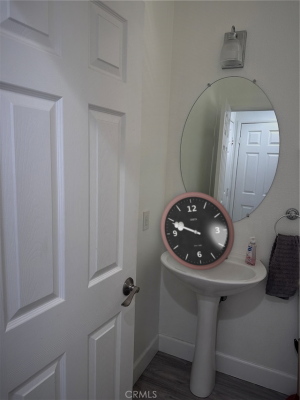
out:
9 h 49 min
